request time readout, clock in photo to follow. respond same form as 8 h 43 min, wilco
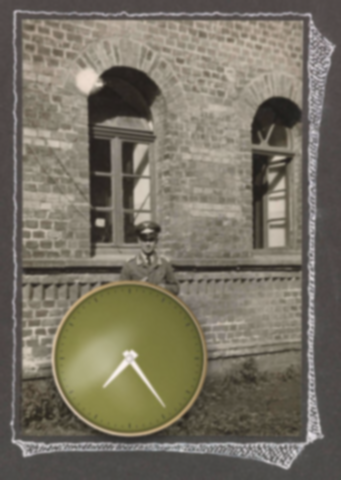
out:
7 h 24 min
